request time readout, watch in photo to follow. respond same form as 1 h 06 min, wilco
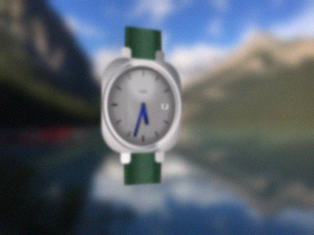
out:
5 h 33 min
